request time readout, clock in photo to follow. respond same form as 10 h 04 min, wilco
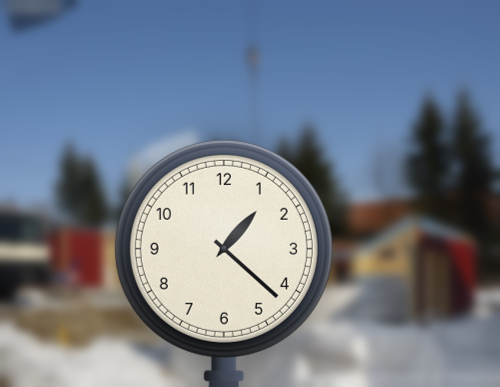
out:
1 h 22 min
